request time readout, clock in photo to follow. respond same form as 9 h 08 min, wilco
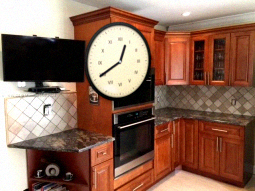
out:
12 h 40 min
